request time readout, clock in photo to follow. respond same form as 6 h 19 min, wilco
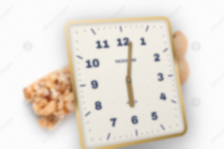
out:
6 h 02 min
